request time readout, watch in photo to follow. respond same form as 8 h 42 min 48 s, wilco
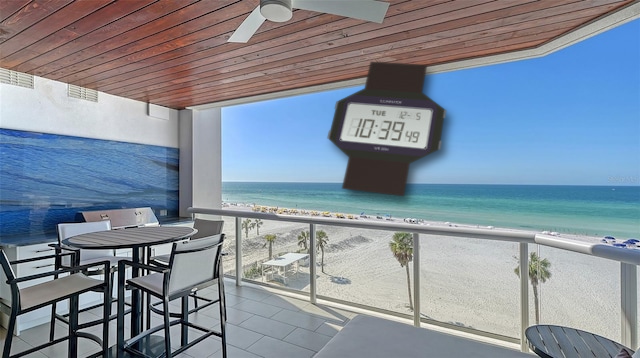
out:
10 h 39 min 49 s
